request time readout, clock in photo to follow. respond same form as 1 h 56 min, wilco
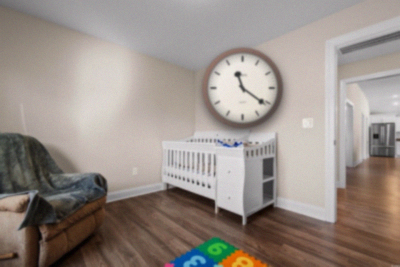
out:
11 h 21 min
